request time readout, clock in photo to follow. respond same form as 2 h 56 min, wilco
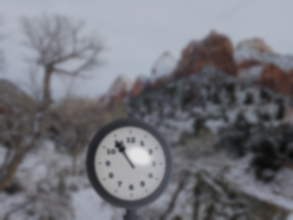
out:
10 h 54 min
